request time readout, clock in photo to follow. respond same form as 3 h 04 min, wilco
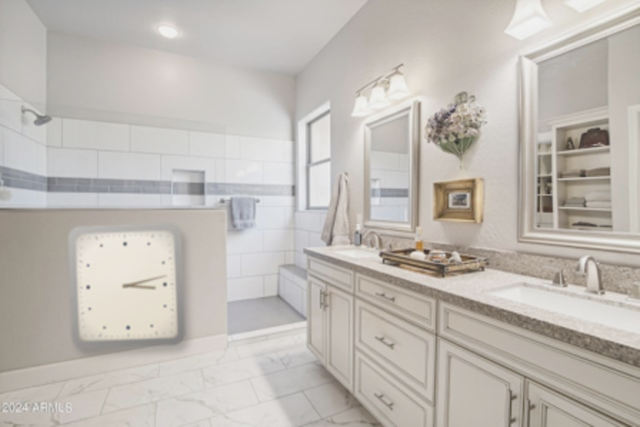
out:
3 h 13 min
